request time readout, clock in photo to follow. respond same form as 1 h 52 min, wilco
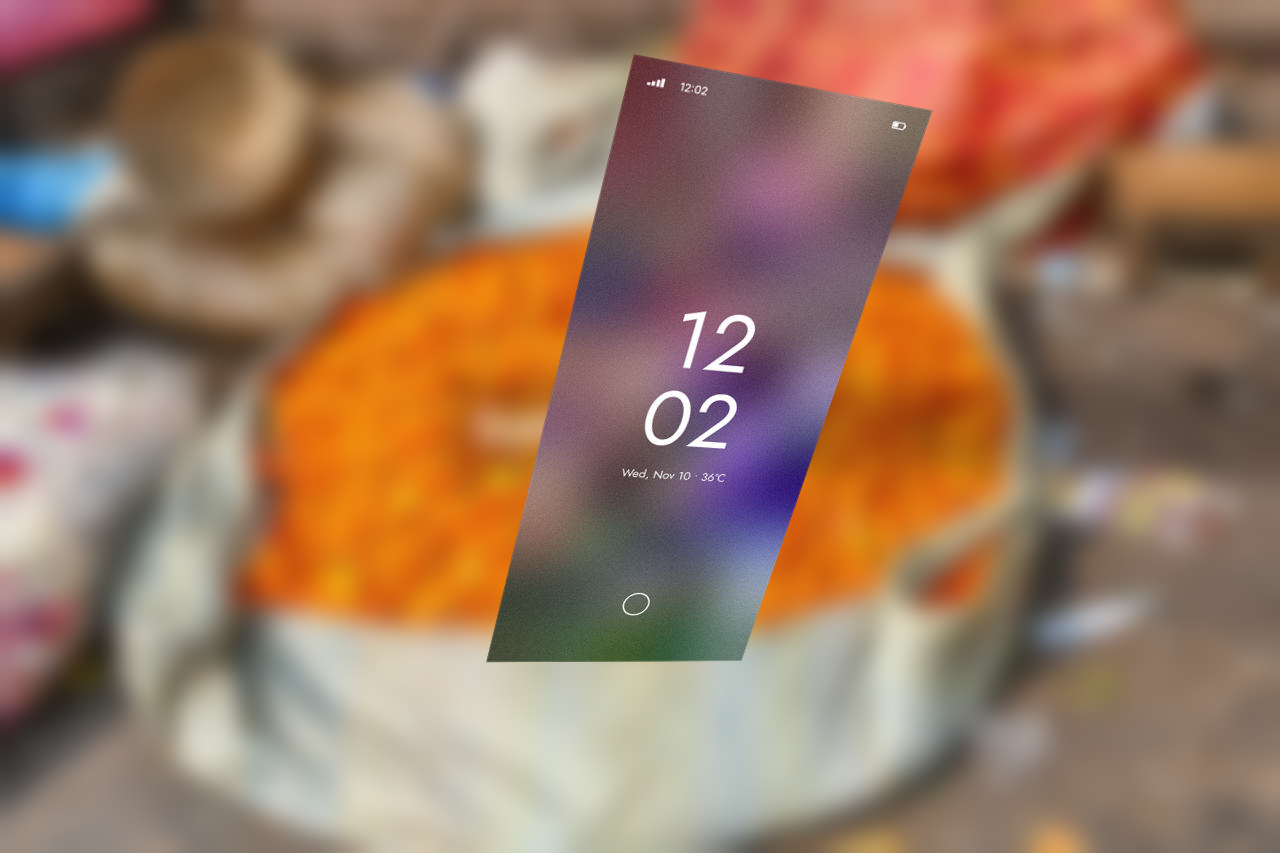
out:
12 h 02 min
